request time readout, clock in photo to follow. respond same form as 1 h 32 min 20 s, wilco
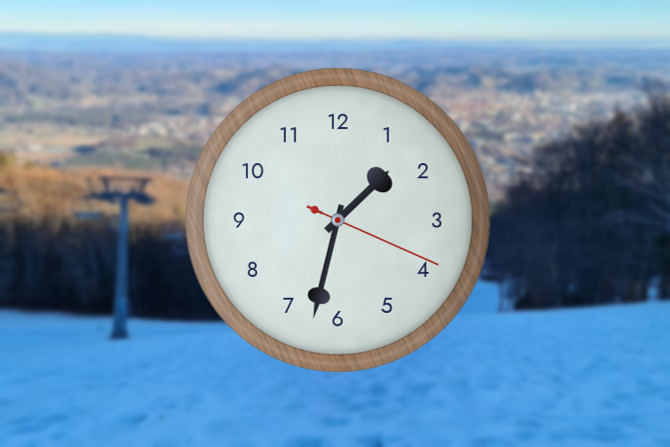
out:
1 h 32 min 19 s
